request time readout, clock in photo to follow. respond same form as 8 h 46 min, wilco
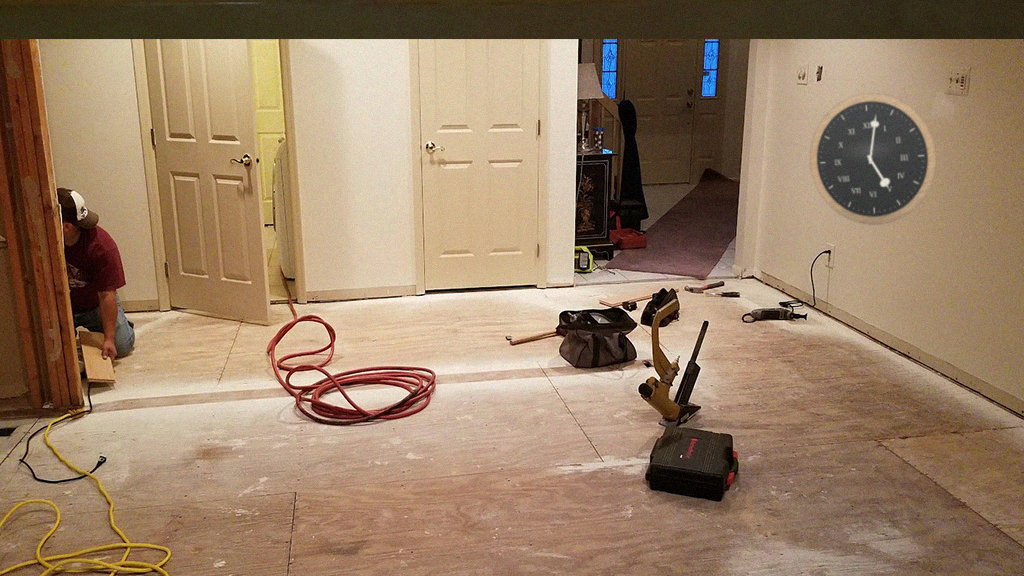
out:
5 h 02 min
